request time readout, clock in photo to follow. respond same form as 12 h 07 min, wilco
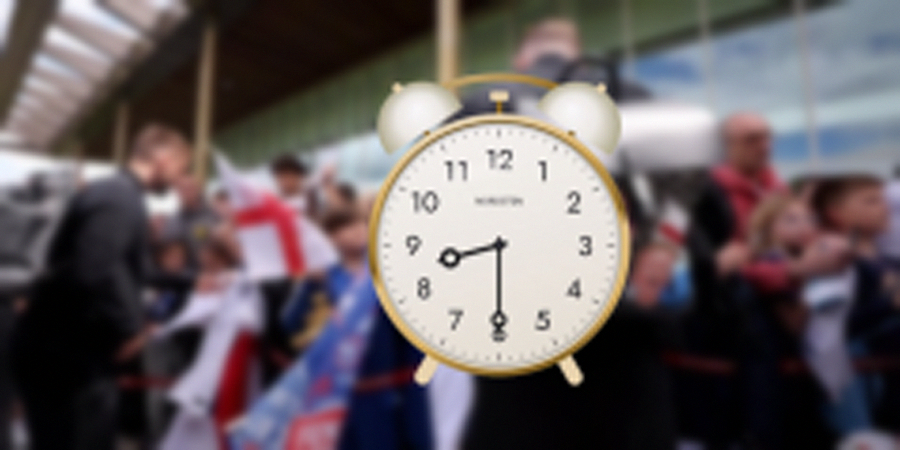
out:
8 h 30 min
